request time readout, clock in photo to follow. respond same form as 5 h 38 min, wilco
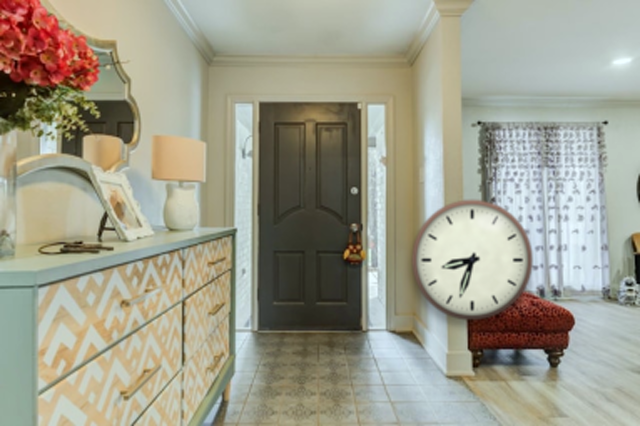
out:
8 h 33 min
